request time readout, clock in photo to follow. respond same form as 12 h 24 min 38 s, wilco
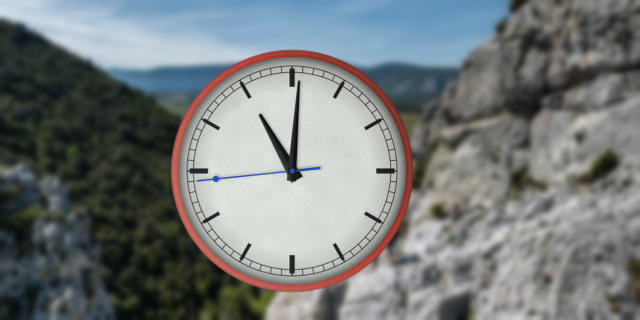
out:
11 h 00 min 44 s
